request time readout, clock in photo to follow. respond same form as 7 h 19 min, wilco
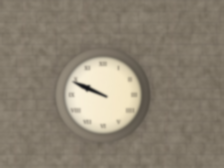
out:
9 h 49 min
